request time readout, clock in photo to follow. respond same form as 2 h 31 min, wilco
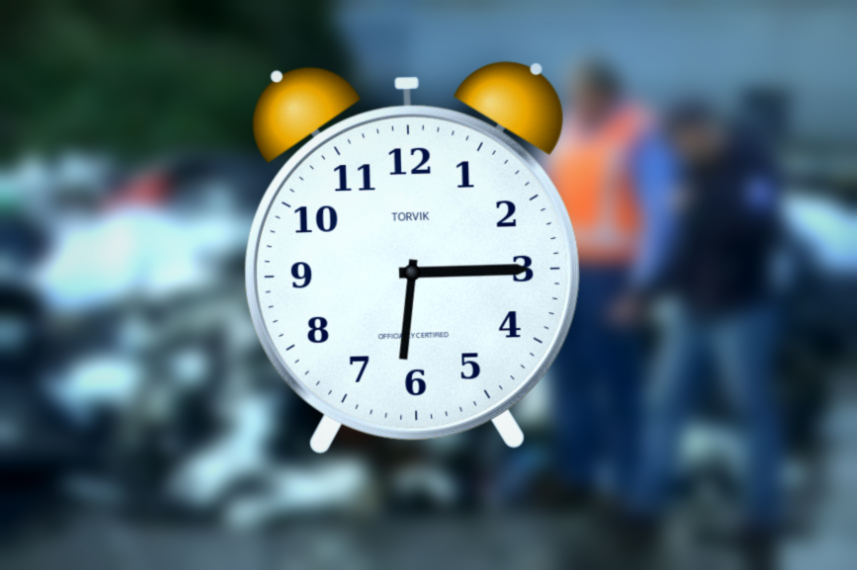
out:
6 h 15 min
